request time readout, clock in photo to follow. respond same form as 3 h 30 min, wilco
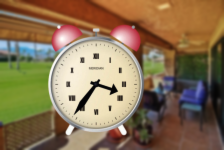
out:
3 h 36 min
